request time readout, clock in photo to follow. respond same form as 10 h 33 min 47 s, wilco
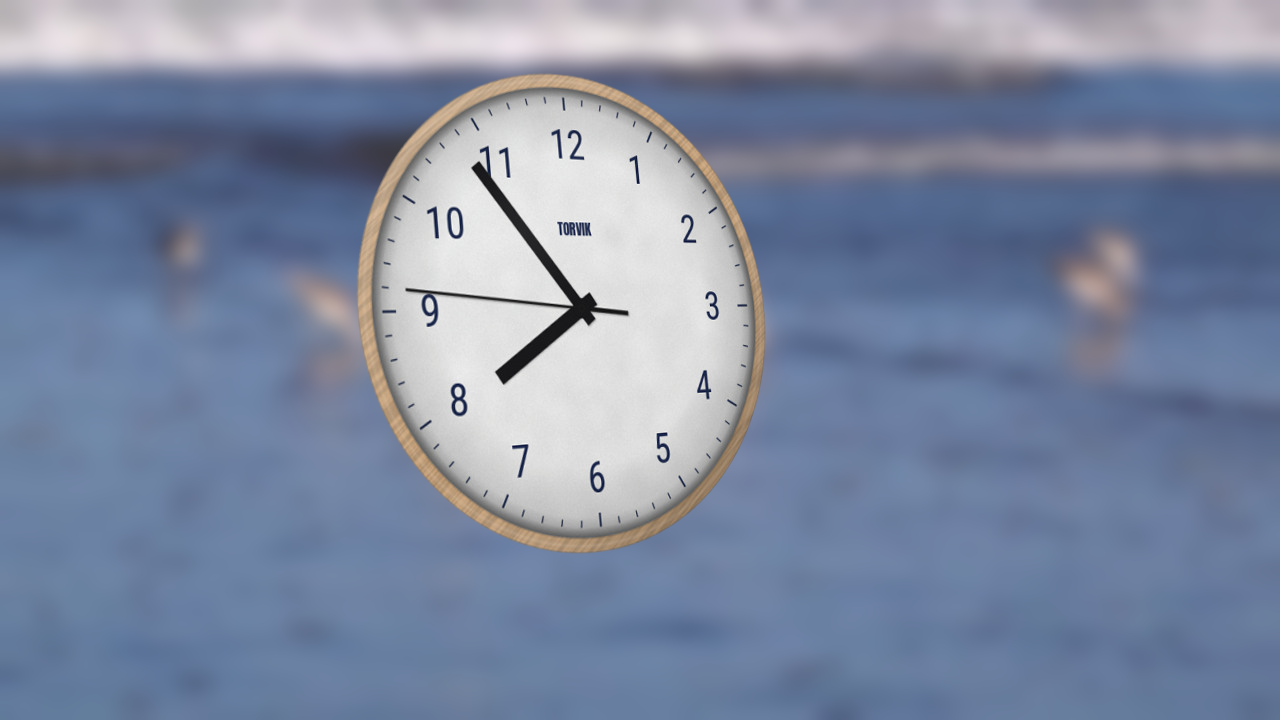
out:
7 h 53 min 46 s
